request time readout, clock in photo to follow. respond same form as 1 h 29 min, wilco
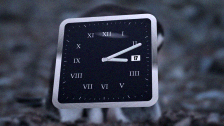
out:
3 h 11 min
